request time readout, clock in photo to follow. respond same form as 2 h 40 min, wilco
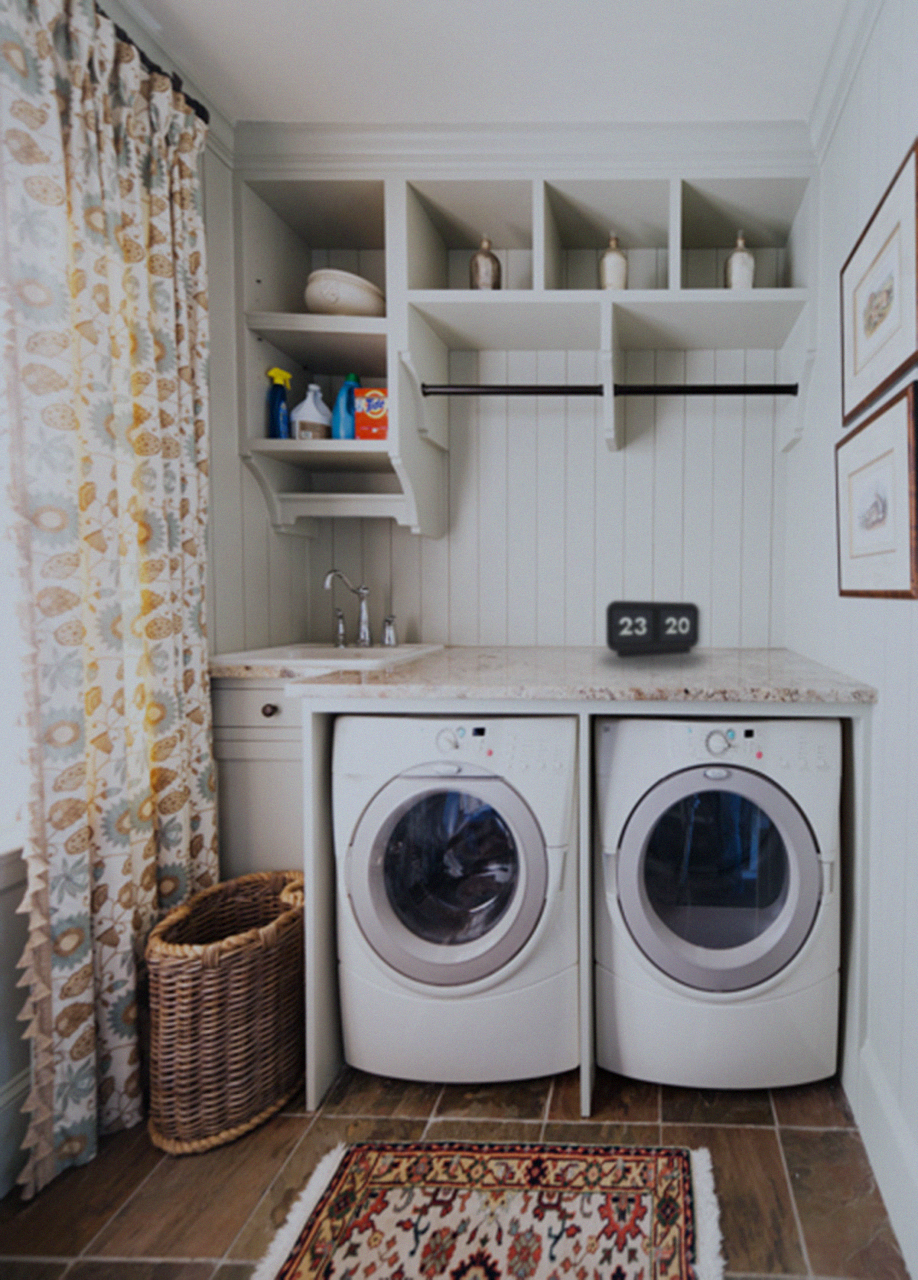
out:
23 h 20 min
